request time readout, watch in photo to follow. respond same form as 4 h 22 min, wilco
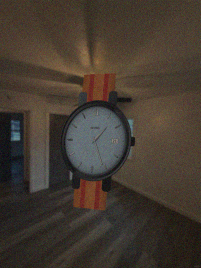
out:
1 h 26 min
